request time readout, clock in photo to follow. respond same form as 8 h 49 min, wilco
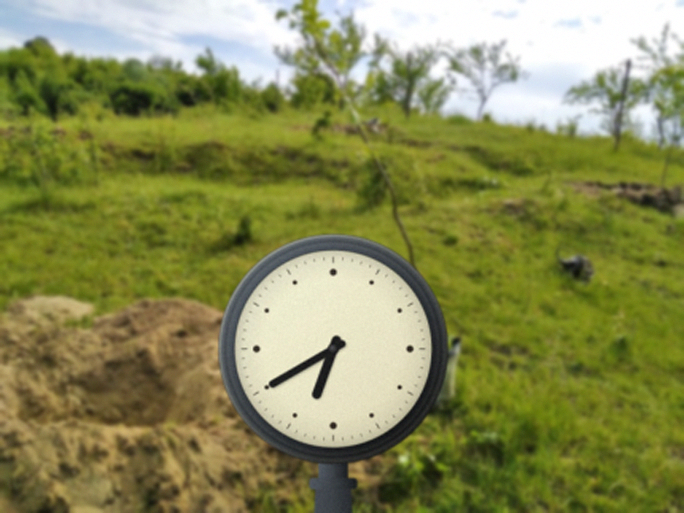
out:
6 h 40 min
